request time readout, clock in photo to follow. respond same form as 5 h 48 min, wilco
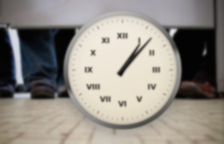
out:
1 h 07 min
